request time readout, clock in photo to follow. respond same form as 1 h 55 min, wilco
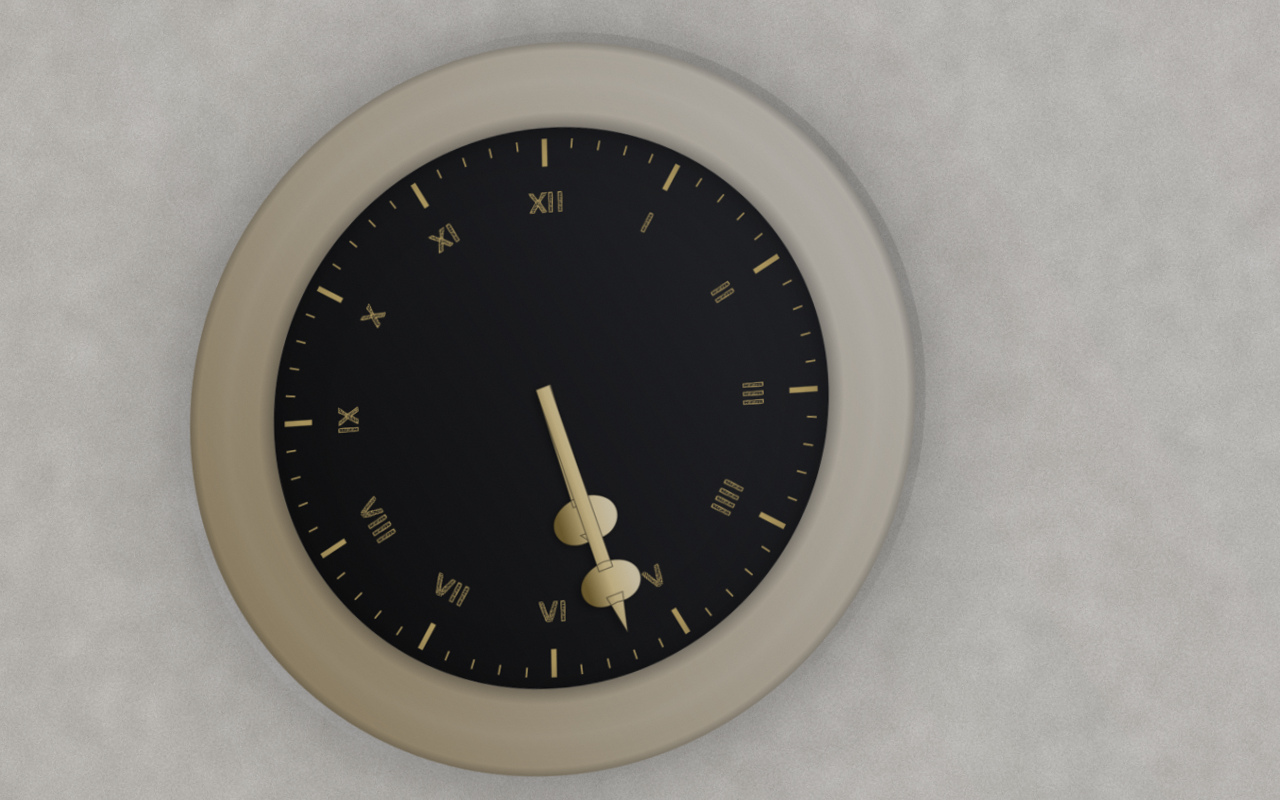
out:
5 h 27 min
